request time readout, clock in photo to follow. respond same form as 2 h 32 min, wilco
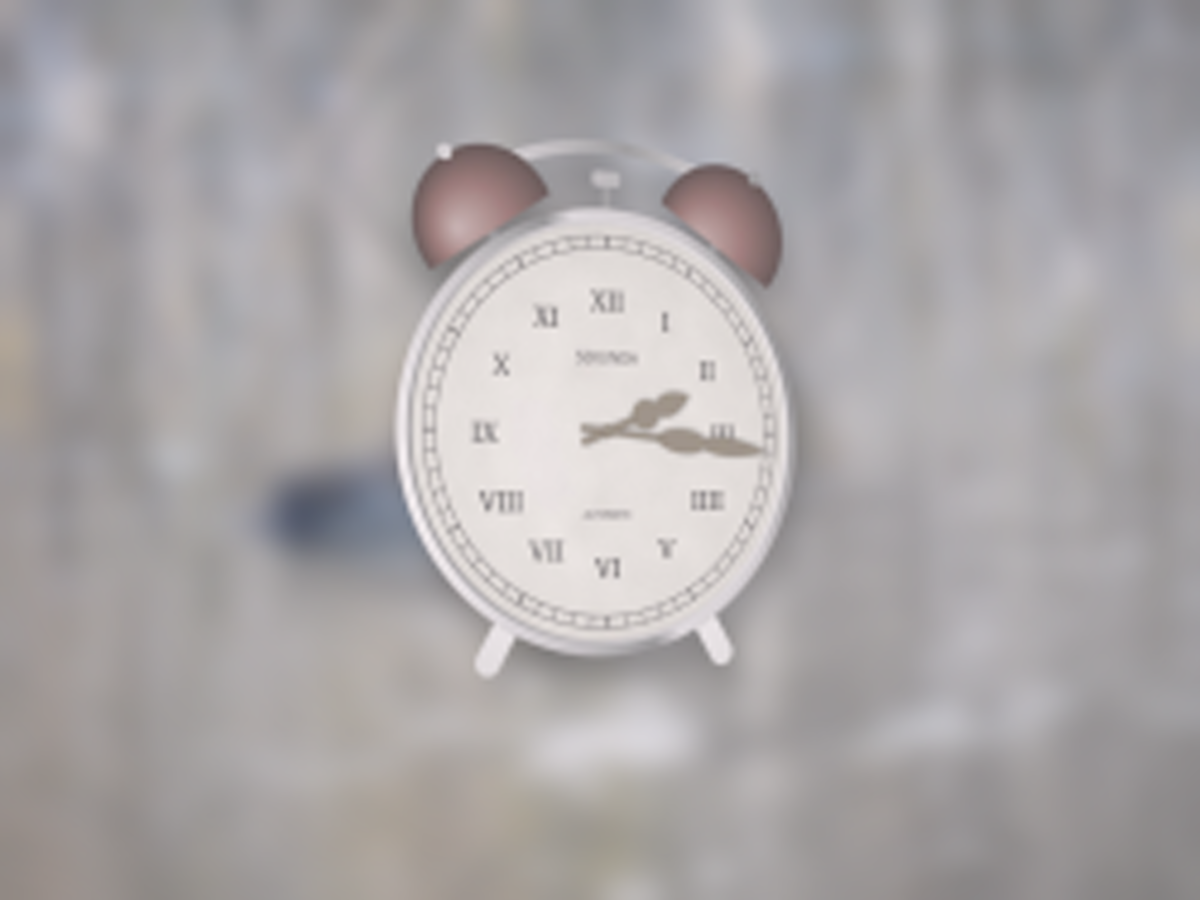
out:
2 h 16 min
